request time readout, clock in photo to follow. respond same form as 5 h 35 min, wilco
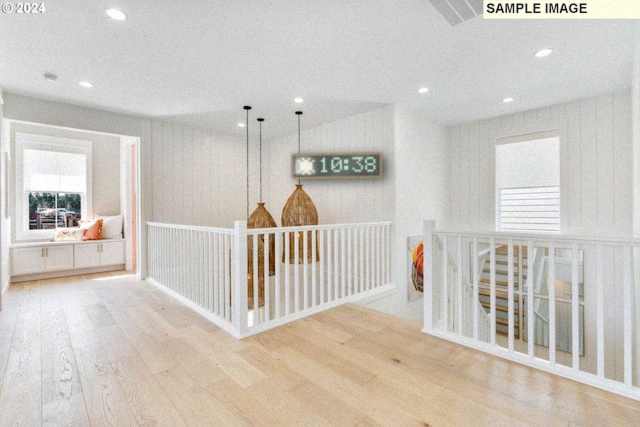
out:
10 h 38 min
